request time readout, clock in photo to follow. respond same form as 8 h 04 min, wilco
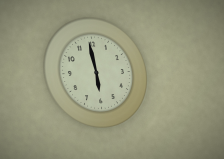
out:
5 h 59 min
